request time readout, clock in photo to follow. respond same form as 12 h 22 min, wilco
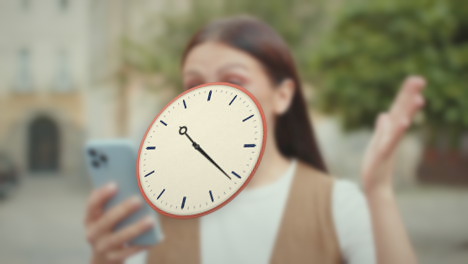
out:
10 h 21 min
